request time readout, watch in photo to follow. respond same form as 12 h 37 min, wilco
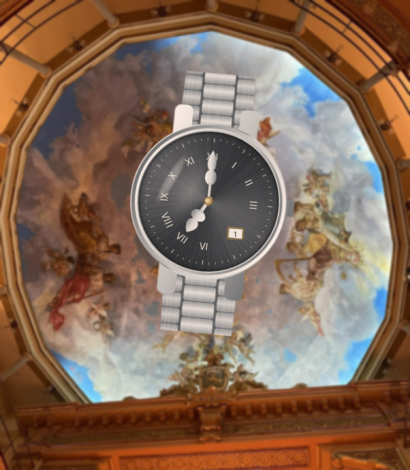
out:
7 h 00 min
